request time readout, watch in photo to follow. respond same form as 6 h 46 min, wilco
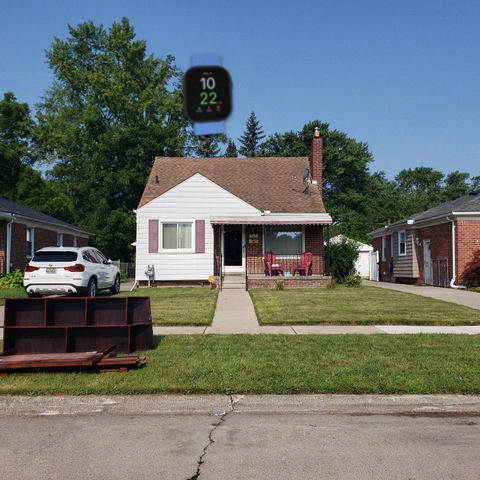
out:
10 h 22 min
